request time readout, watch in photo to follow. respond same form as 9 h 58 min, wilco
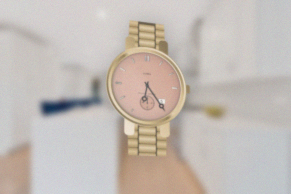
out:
6 h 24 min
